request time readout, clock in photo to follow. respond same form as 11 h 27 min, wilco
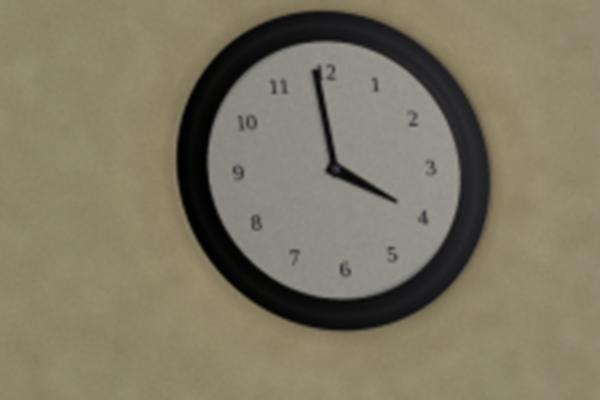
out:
3 h 59 min
